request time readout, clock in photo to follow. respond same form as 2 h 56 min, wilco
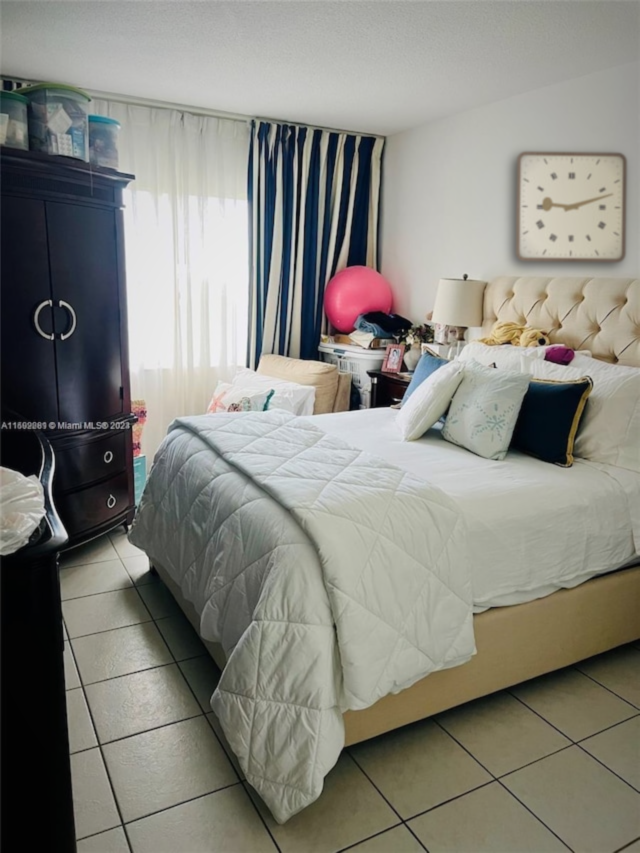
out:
9 h 12 min
